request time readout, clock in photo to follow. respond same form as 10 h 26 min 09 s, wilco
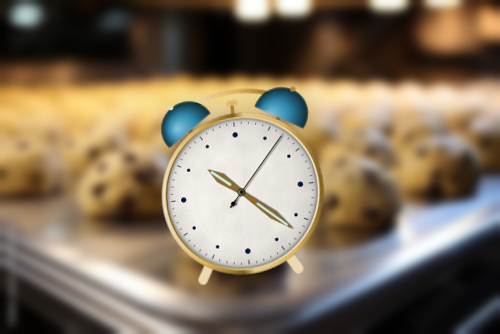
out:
10 h 22 min 07 s
